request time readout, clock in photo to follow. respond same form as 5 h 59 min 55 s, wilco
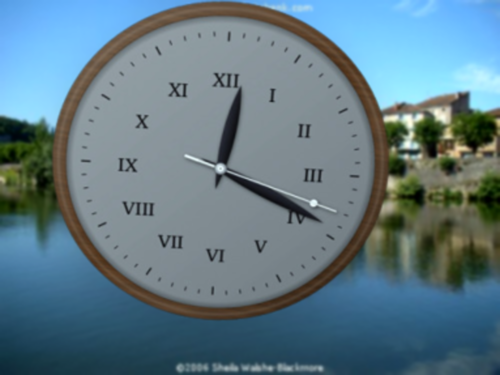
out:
12 h 19 min 18 s
